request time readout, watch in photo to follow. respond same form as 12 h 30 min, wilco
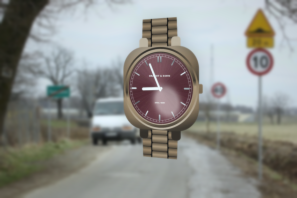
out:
8 h 56 min
